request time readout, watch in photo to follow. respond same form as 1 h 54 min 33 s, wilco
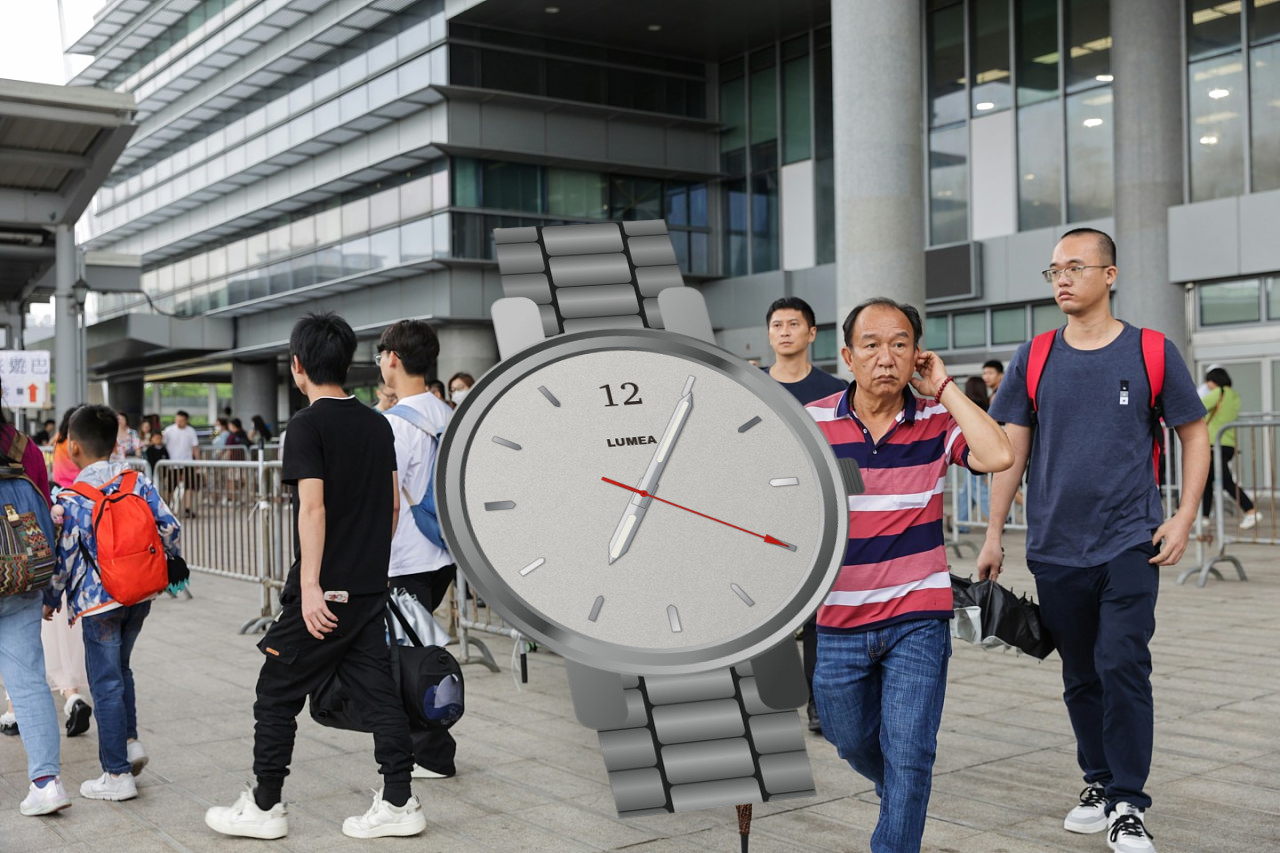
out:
7 h 05 min 20 s
